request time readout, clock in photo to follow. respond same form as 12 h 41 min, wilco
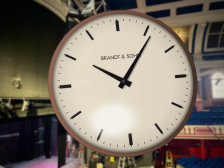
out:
10 h 06 min
